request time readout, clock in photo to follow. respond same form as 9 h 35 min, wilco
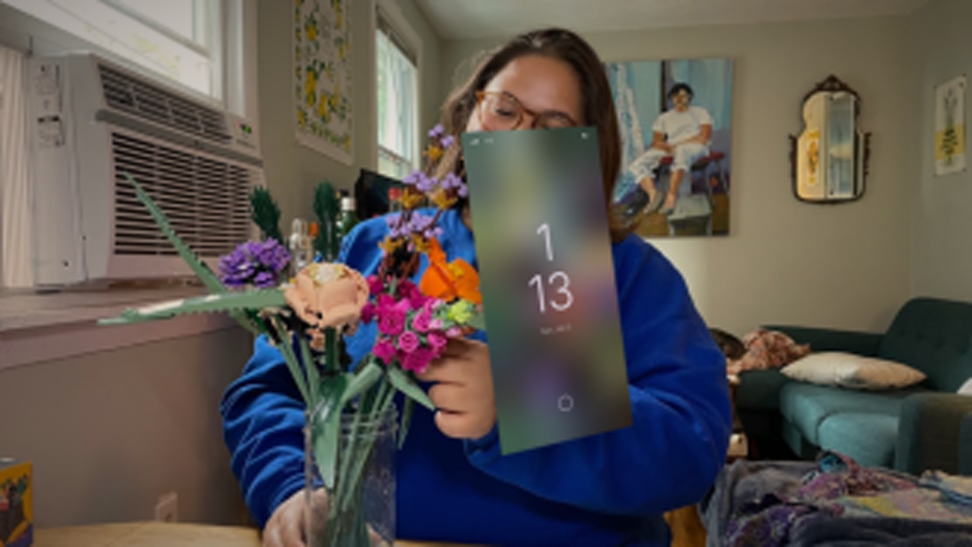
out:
1 h 13 min
